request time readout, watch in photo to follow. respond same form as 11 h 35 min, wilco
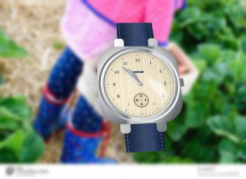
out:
10 h 53 min
